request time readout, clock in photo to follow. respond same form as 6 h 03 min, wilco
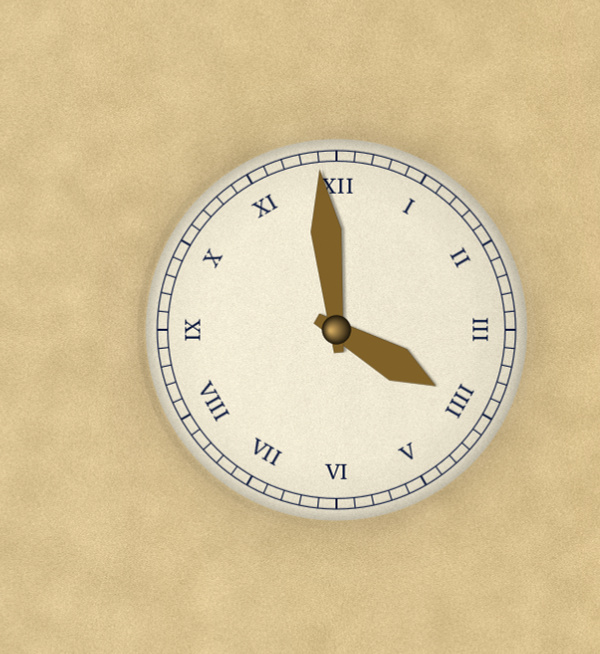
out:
3 h 59 min
